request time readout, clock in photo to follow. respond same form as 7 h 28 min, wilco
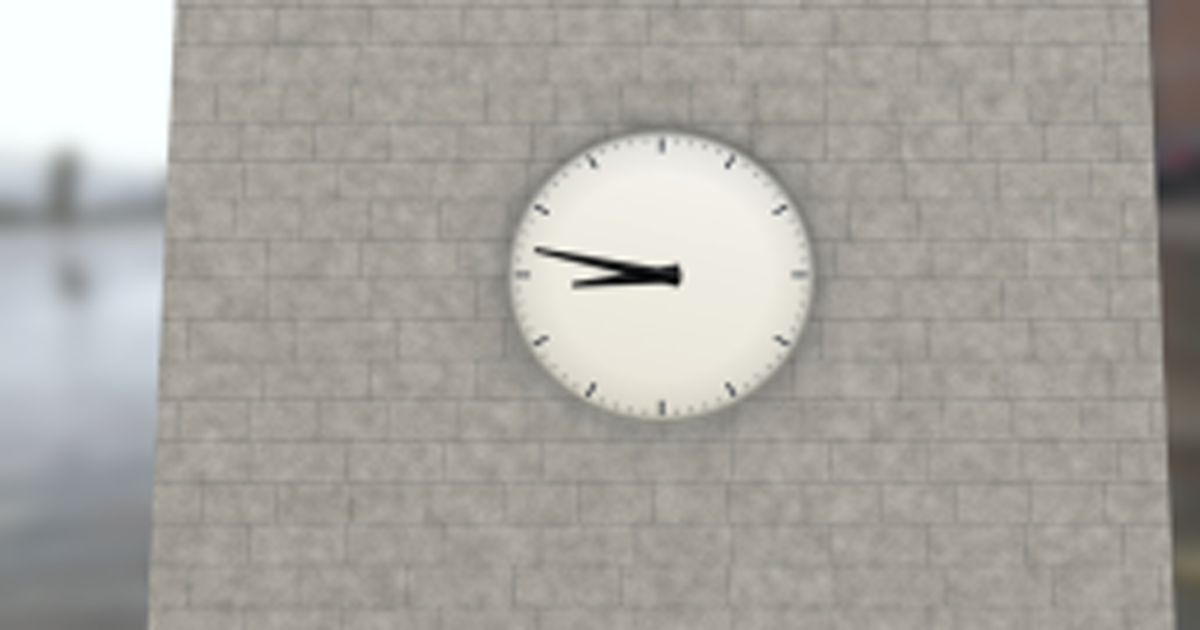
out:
8 h 47 min
